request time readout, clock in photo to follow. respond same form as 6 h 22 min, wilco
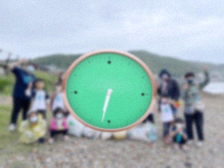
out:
6 h 32 min
